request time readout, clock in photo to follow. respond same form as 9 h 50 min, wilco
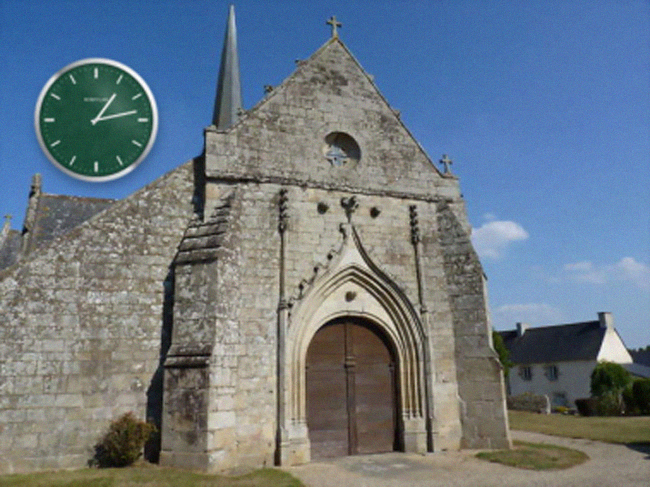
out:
1 h 13 min
